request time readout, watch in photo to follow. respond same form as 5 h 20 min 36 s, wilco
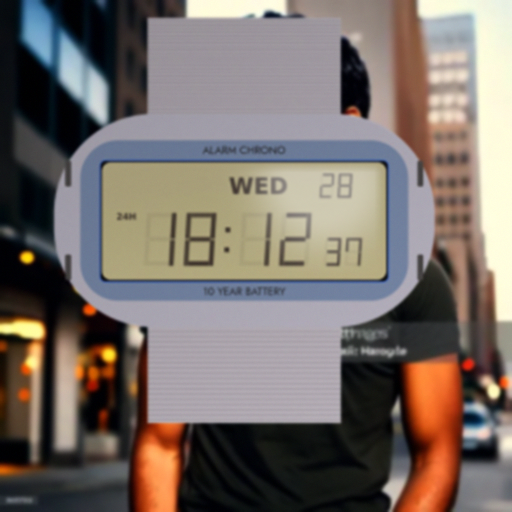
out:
18 h 12 min 37 s
